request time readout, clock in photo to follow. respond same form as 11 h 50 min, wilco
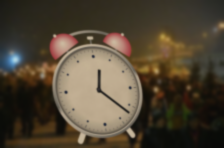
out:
12 h 22 min
